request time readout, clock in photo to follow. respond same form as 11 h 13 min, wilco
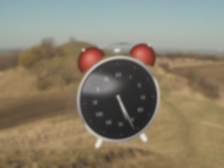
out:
5 h 26 min
